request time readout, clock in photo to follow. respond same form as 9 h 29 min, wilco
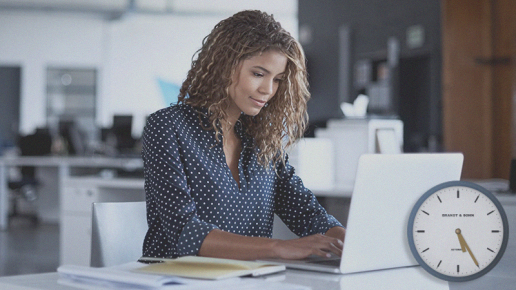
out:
5 h 25 min
